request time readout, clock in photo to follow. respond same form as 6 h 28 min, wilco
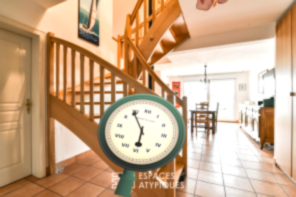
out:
5 h 54 min
